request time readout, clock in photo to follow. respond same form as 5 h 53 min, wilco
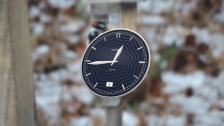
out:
12 h 44 min
